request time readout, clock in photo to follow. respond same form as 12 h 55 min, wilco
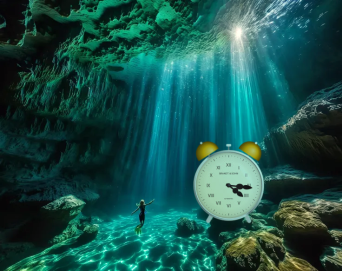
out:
4 h 16 min
